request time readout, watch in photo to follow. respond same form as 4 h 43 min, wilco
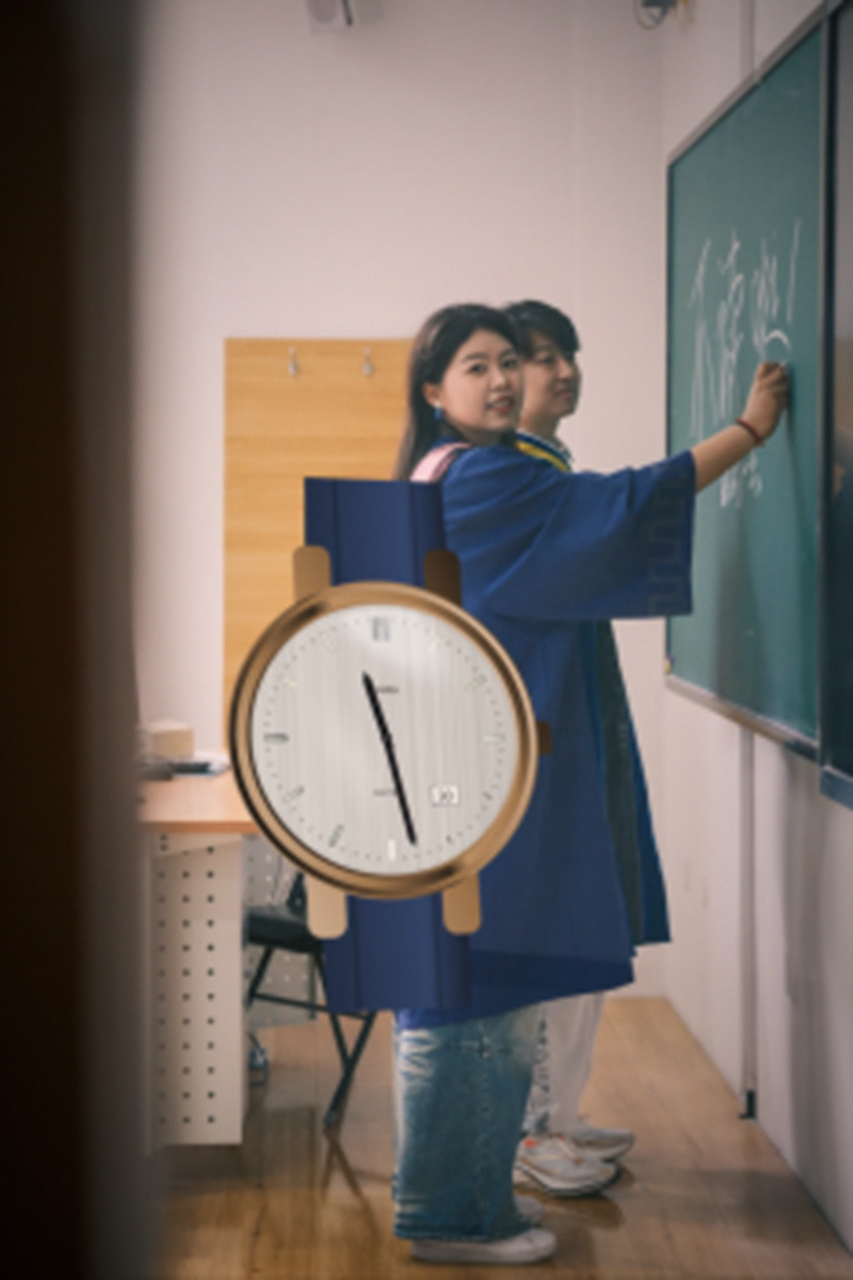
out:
11 h 28 min
